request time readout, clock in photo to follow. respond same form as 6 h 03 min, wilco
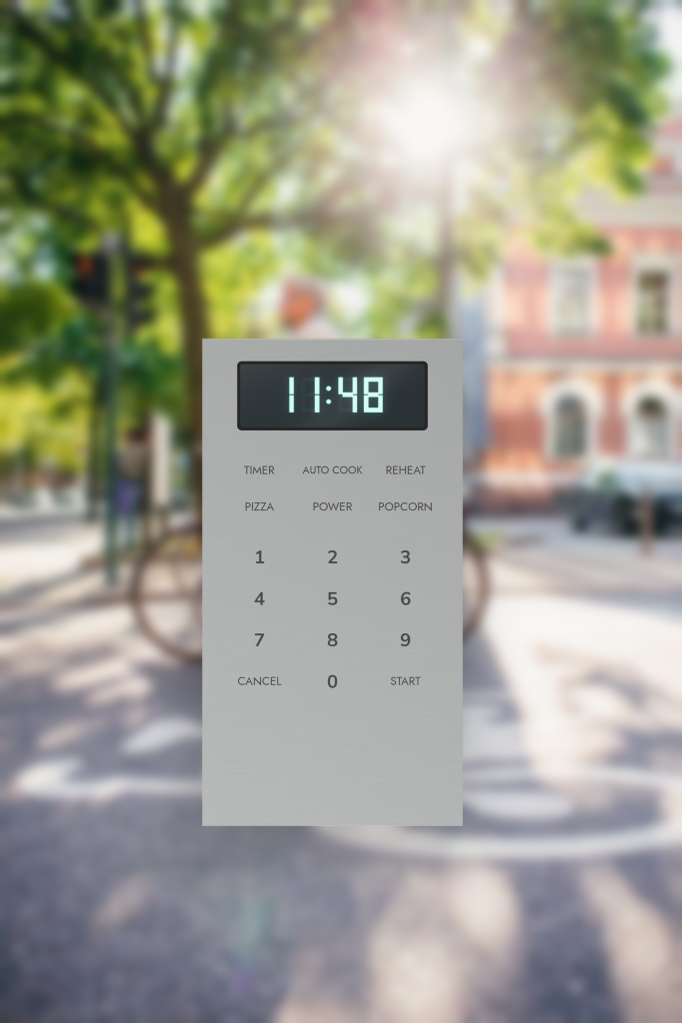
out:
11 h 48 min
